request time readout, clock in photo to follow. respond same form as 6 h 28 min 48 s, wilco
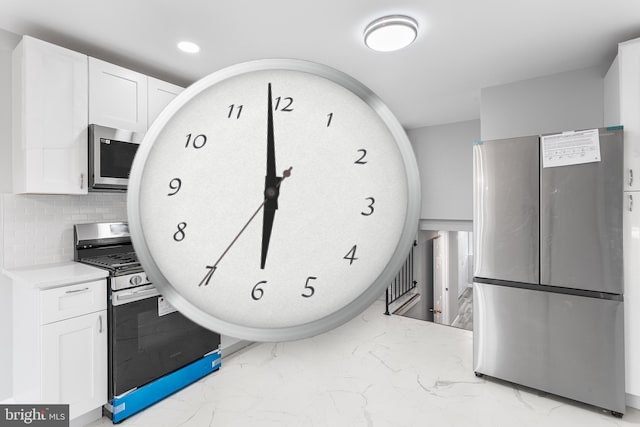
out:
5 h 58 min 35 s
